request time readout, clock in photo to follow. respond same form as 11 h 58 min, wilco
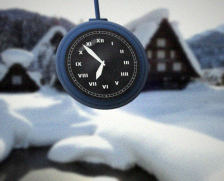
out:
6 h 53 min
